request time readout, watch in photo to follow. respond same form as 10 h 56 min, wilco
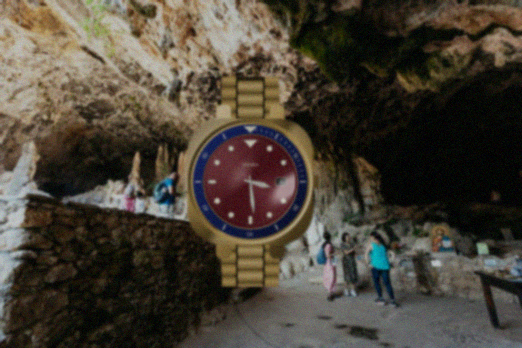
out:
3 h 29 min
